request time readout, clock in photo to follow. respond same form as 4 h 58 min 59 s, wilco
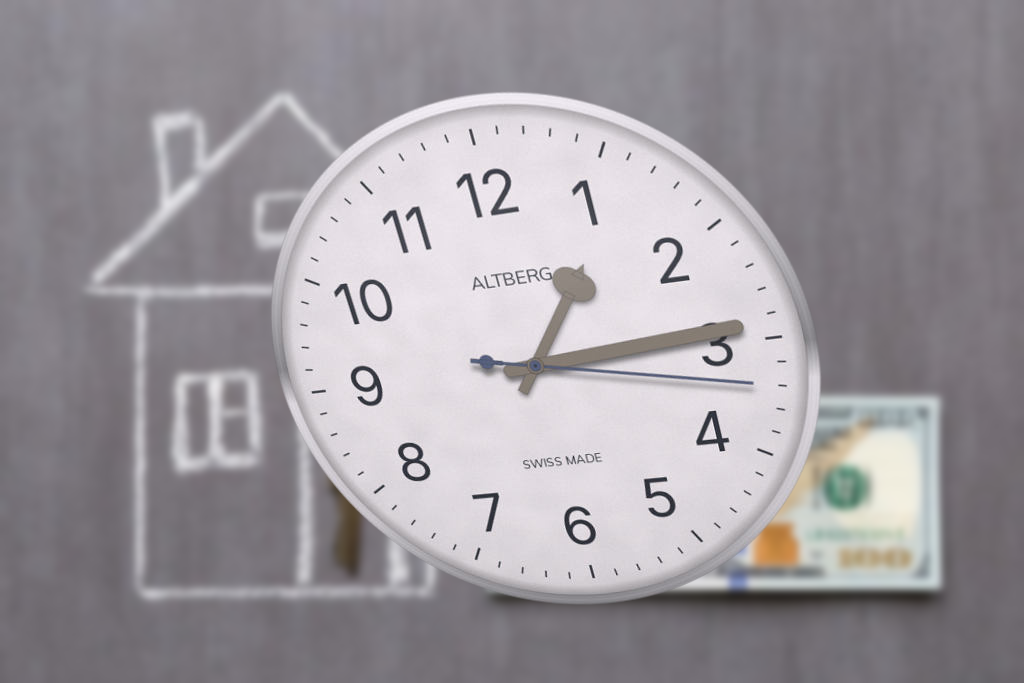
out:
1 h 14 min 17 s
